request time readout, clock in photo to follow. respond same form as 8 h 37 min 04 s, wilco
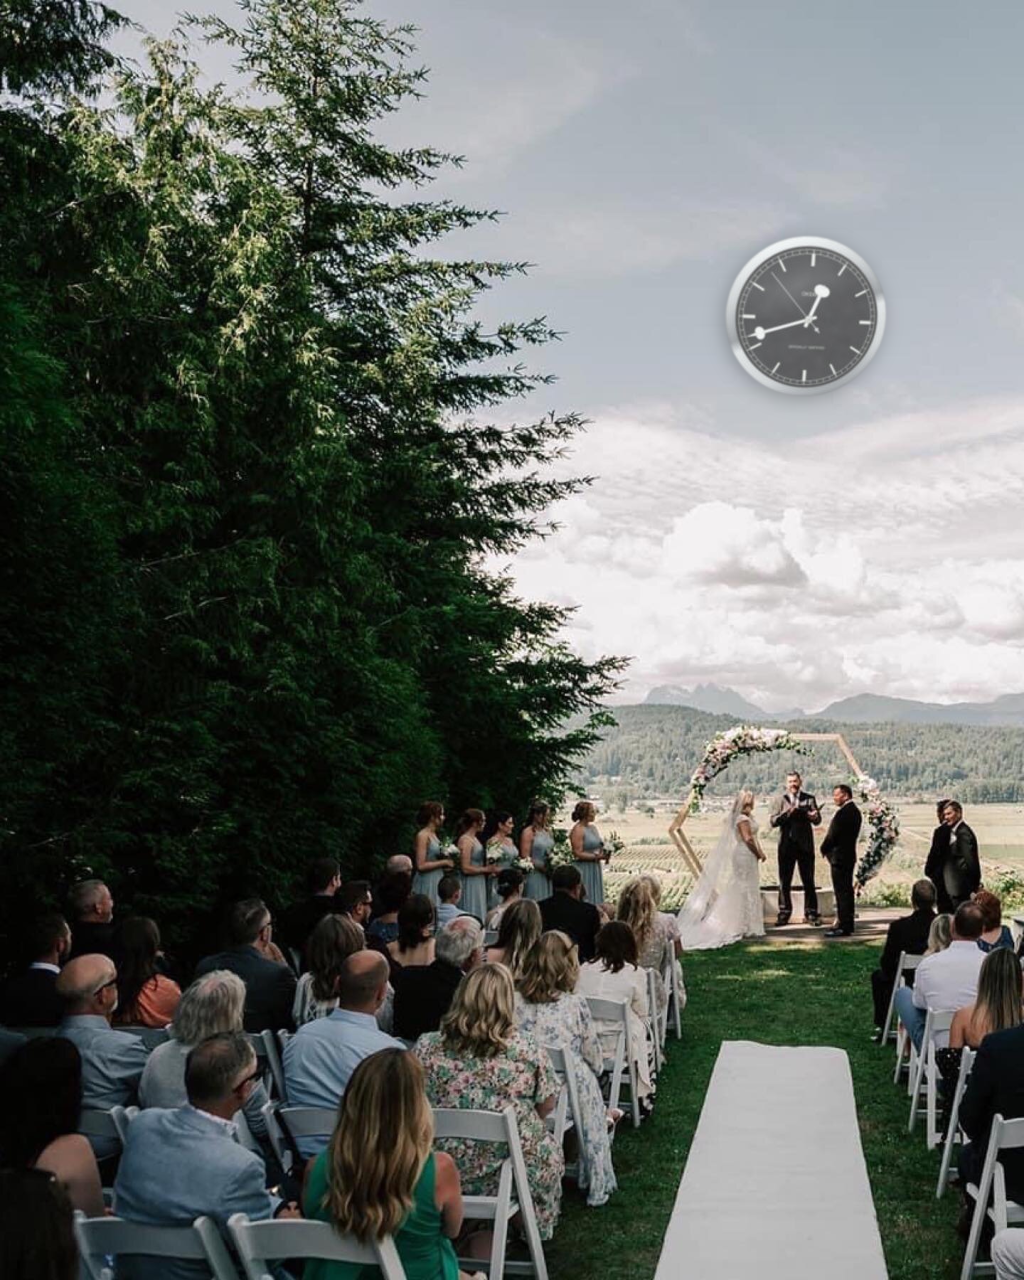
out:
12 h 41 min 53 s
